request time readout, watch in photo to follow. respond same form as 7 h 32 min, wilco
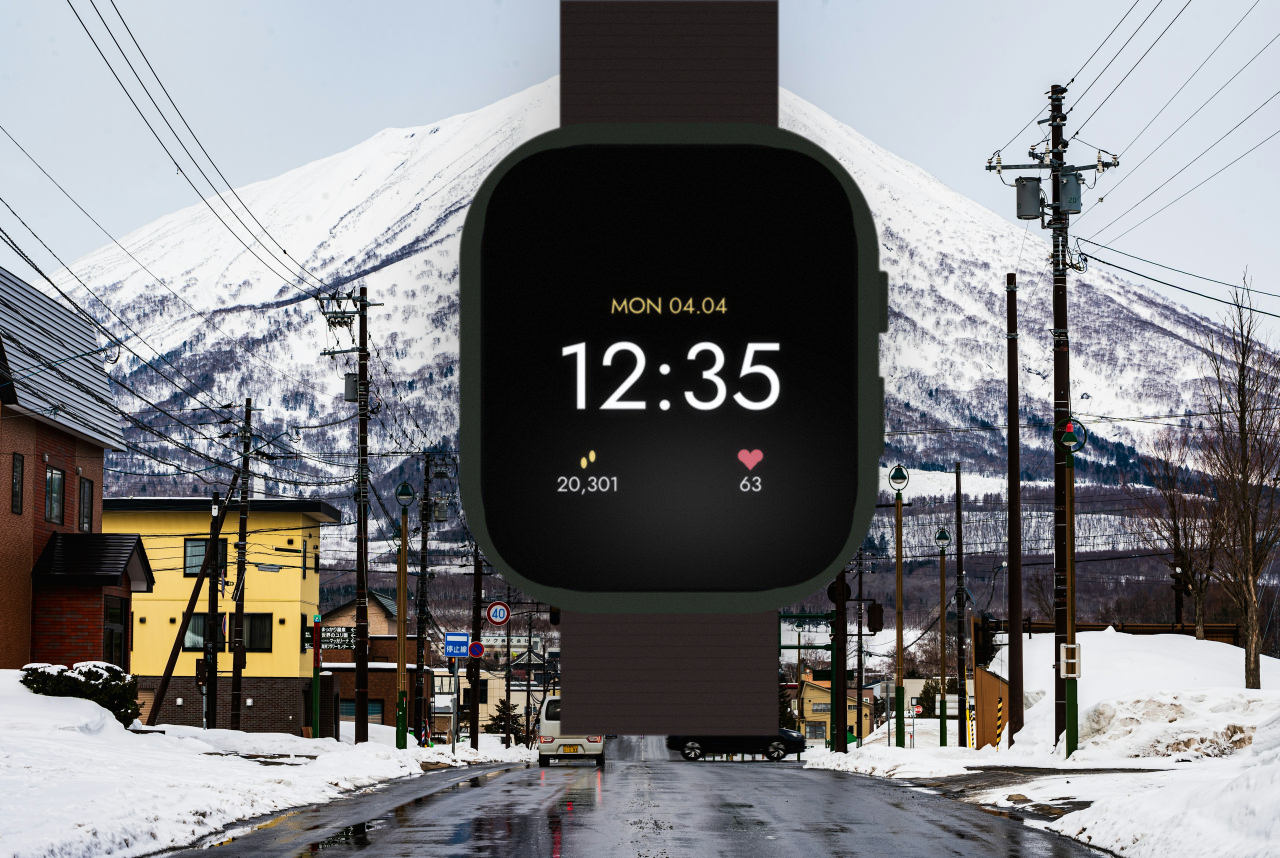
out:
12 h 35 min
